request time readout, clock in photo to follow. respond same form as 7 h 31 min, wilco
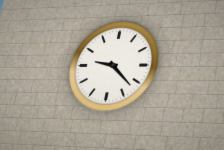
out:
9 h 22 min
